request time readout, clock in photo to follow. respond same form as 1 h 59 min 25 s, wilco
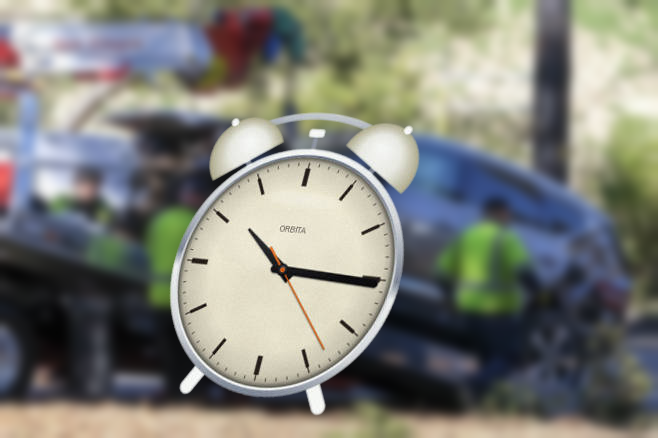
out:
10 h 15 min 23 s
